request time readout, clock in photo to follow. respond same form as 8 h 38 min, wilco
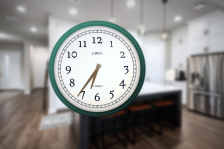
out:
6 h 36 min
